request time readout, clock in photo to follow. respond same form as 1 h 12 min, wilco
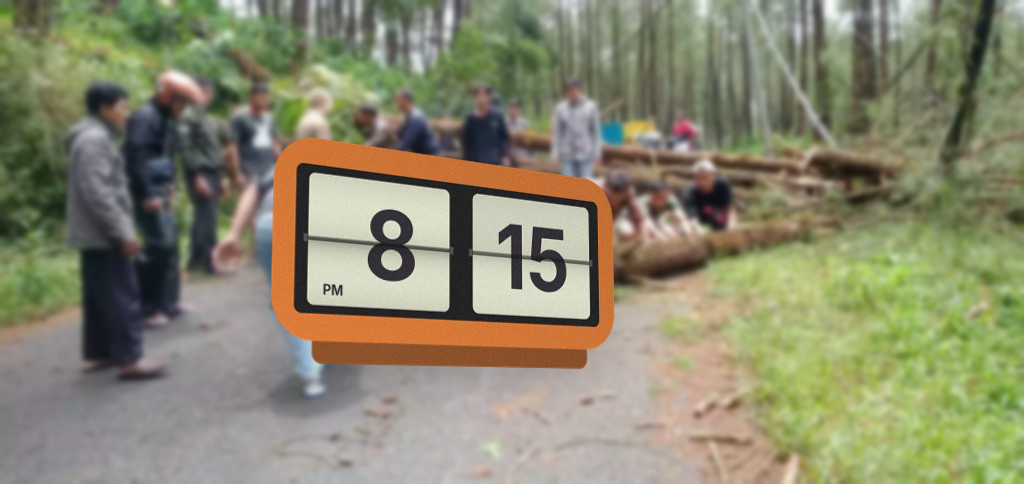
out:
8 h 15 min
